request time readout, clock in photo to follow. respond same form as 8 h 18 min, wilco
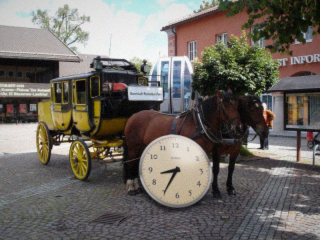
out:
8 h 35 min
